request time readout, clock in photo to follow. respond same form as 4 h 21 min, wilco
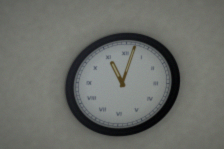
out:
11 h 02 min
